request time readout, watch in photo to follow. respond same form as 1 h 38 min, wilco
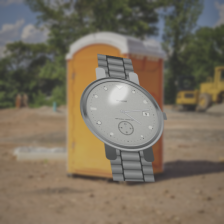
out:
4 h 13 min
